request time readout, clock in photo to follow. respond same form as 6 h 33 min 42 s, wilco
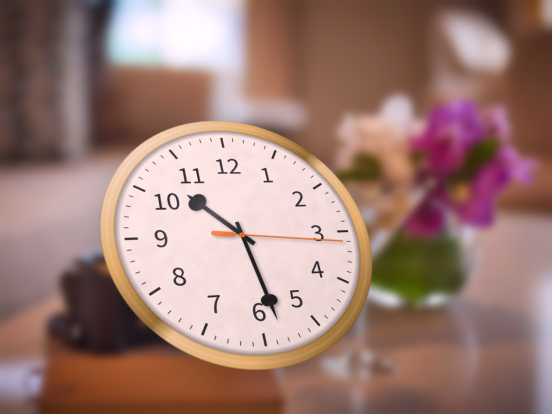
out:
10 h 28 min 16 s
